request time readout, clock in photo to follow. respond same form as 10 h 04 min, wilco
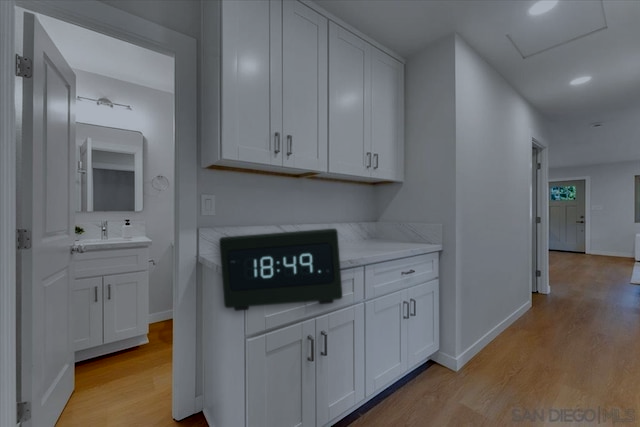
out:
18 h 49 min
